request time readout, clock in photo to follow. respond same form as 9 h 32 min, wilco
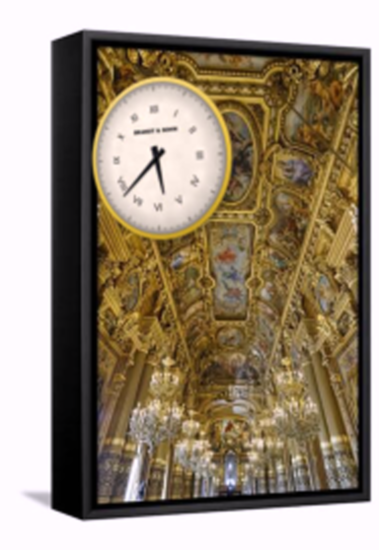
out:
5 h 38 min
